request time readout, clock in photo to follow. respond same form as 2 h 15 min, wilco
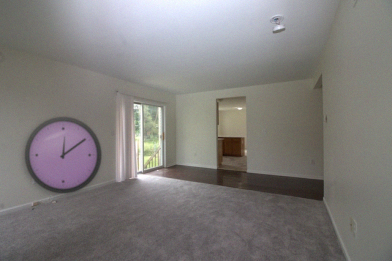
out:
12 h 09 min
